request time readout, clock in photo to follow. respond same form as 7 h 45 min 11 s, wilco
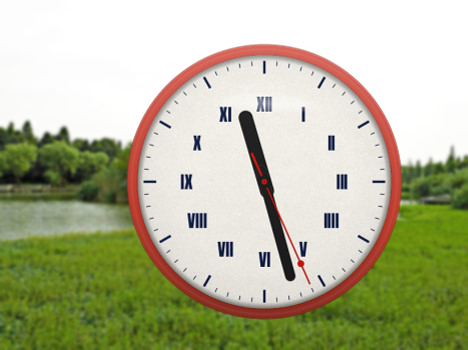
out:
11 h 27 min 26 s
